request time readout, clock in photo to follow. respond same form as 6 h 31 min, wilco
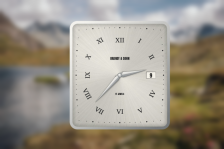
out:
2 h 37 min
